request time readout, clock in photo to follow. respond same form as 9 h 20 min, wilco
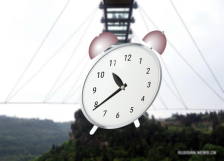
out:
10 h 39 min
